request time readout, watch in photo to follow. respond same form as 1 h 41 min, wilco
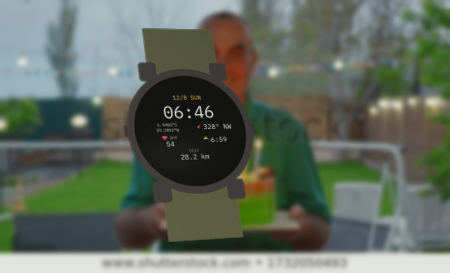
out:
6 h 46 min
